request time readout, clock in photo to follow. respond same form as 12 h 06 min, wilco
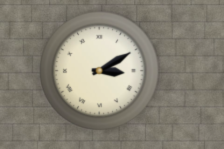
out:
3 h 10 min
